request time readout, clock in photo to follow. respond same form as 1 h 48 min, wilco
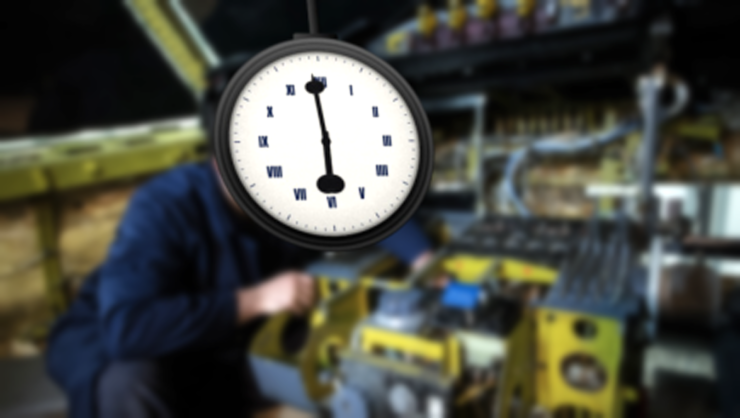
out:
5 h 59 min
